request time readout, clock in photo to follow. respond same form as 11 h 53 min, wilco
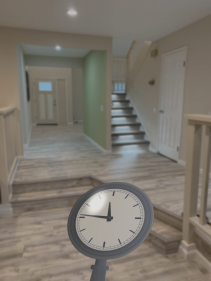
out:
11 h 46 min
